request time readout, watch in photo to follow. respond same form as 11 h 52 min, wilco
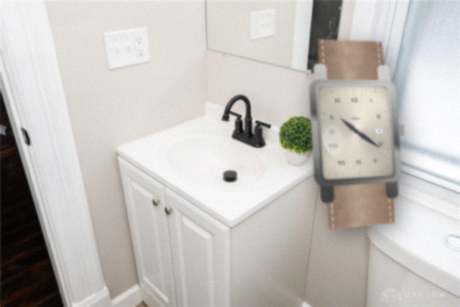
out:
10 h 21 min
